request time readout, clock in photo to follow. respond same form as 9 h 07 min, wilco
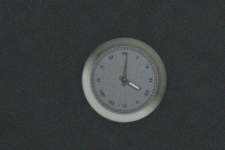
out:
4 h 01 min
